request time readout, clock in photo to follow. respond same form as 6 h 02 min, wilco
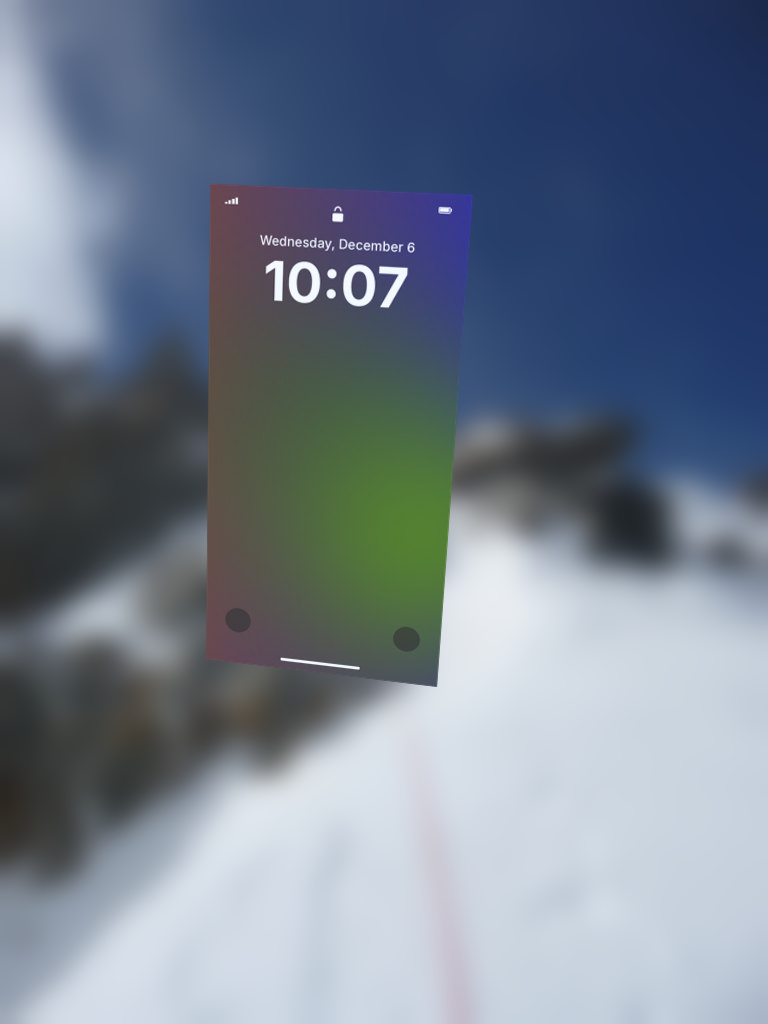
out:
10 h 07 min
